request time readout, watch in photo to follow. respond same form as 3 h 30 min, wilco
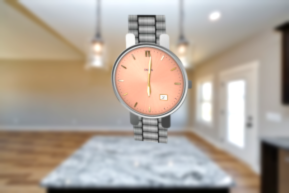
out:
6 h 01 min
